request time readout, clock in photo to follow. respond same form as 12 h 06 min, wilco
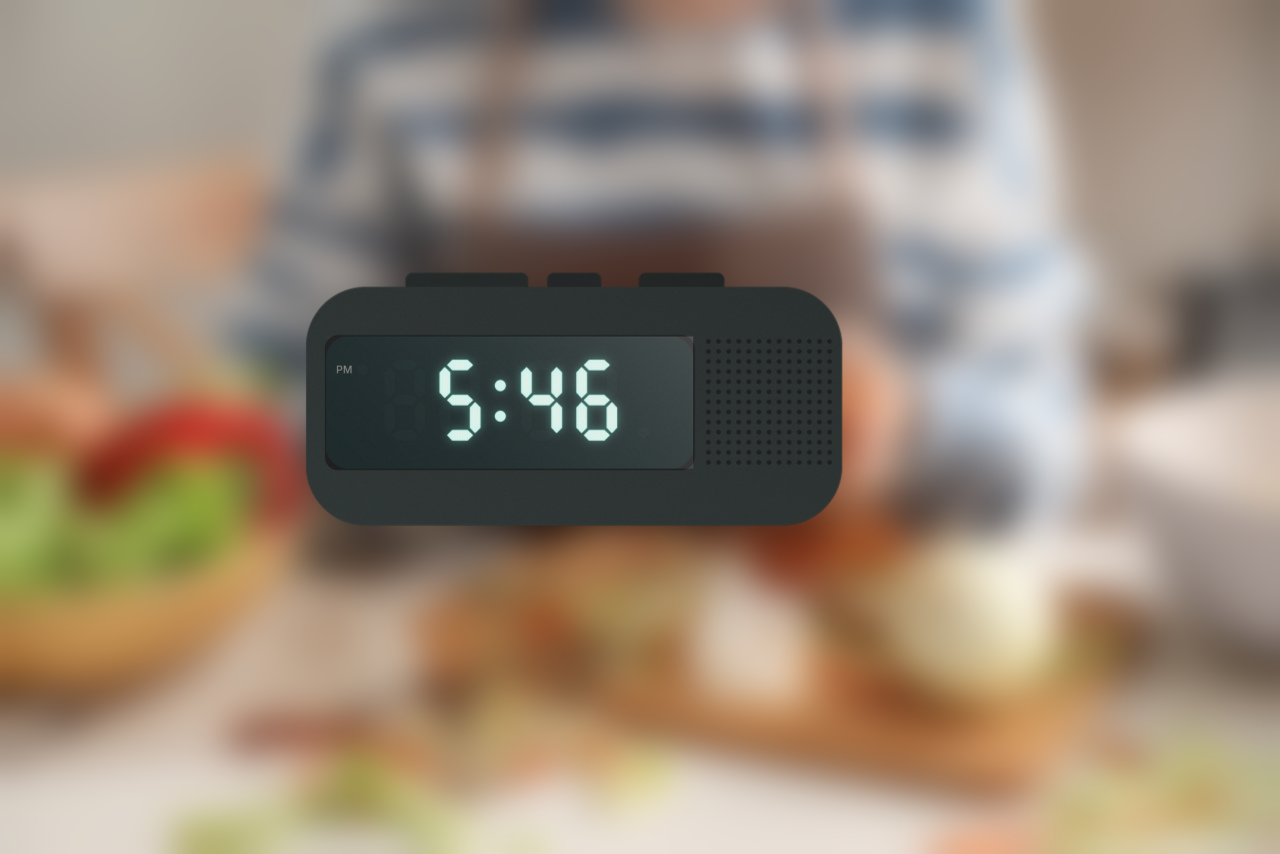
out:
5 h 46 min
